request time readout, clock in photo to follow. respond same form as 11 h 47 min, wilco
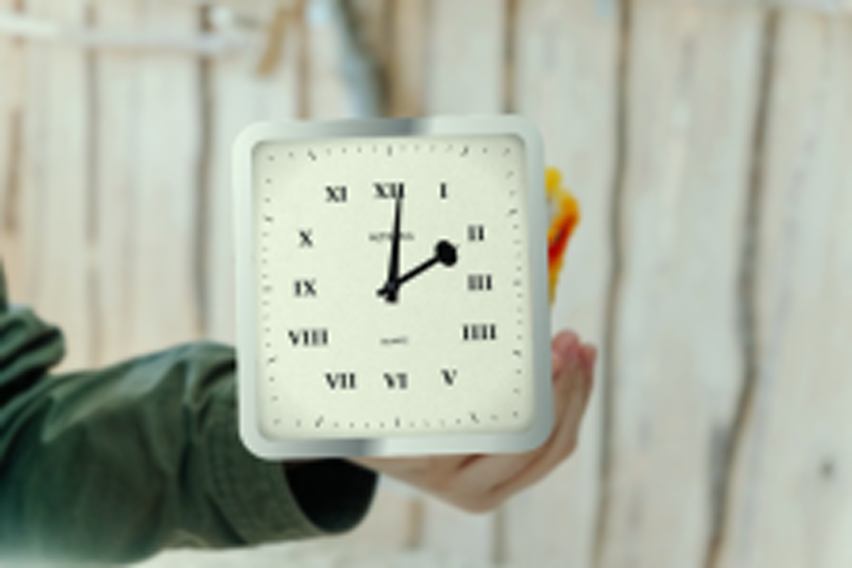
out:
2 h 01 min
